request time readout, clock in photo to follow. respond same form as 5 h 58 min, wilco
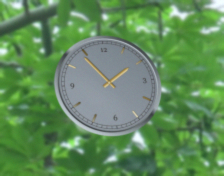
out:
1 h 54 min
